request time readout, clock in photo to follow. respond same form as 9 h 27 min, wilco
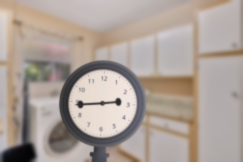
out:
2 h 44 min
